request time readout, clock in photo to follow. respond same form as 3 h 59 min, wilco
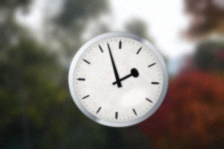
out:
1 h 57 min
